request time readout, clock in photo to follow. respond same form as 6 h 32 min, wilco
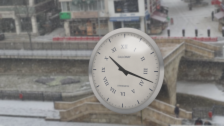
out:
10 h 18 min
